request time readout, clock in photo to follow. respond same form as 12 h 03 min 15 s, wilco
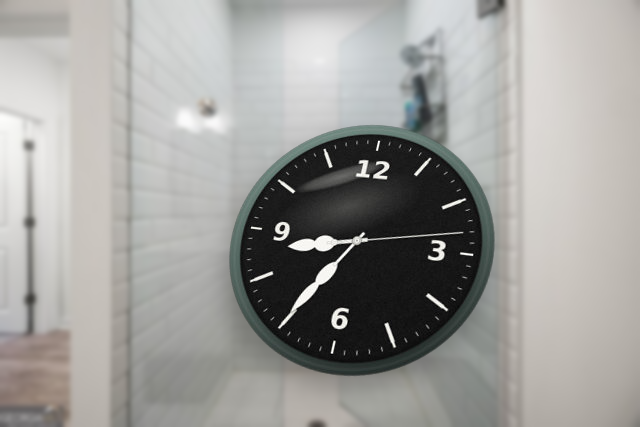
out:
8 h 35 min 13 s
